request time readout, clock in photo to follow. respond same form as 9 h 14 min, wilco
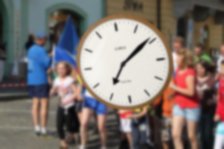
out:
7 h 09 min
